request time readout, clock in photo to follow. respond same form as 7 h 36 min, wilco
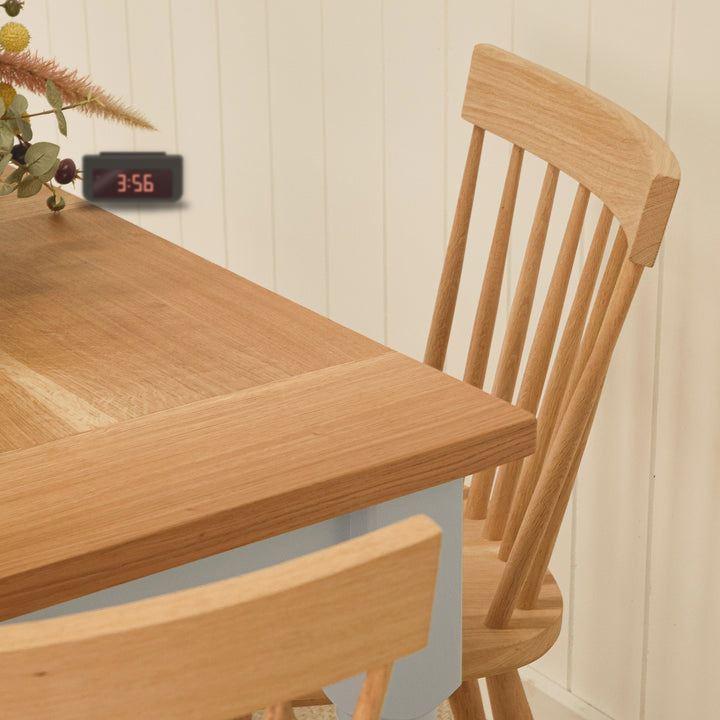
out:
3 h 56 min
